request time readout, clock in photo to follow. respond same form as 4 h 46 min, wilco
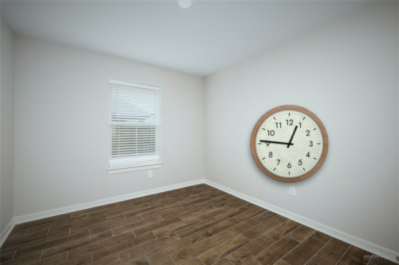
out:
12 h 46 min
